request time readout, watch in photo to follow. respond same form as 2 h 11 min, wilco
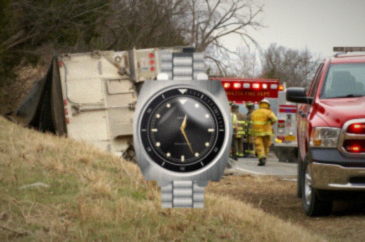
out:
12 h 26 min
